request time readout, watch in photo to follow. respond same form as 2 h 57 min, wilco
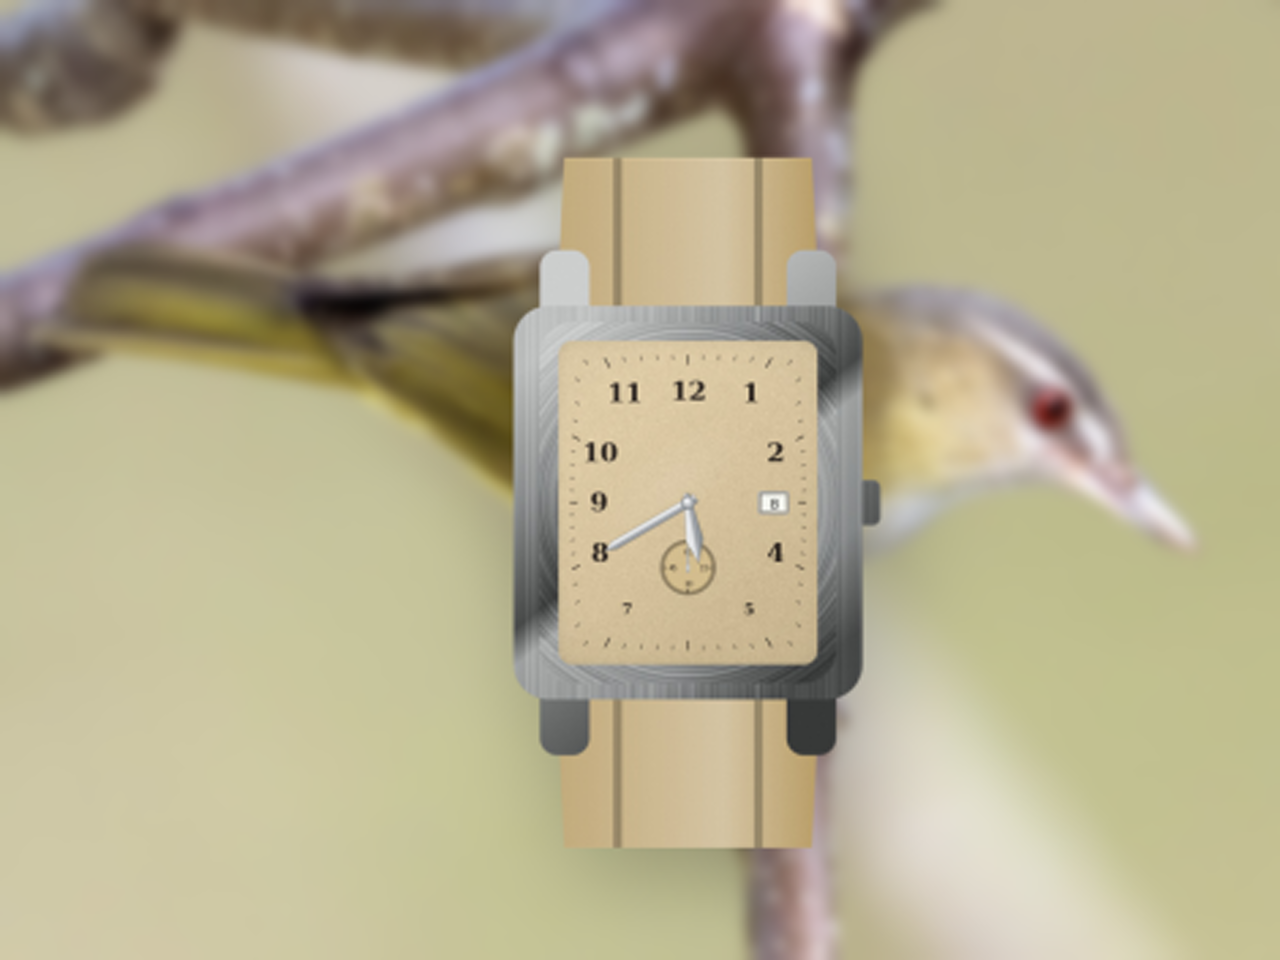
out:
5 h 40 min
